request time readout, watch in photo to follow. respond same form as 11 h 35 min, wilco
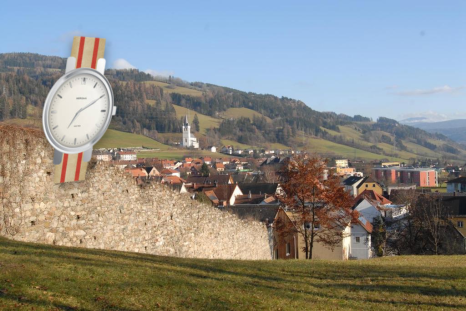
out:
7 h 10 min
